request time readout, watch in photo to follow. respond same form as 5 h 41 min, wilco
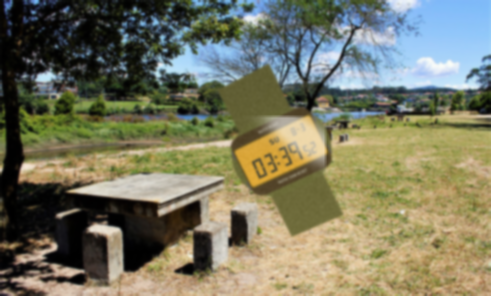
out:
3 h 39 min
